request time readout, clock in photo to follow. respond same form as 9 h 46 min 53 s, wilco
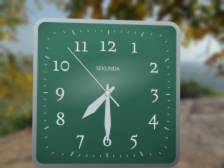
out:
7 h 29 min 53 s
